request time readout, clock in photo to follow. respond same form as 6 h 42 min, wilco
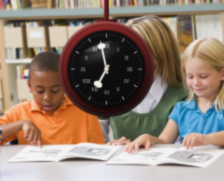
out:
6 h 58 min
